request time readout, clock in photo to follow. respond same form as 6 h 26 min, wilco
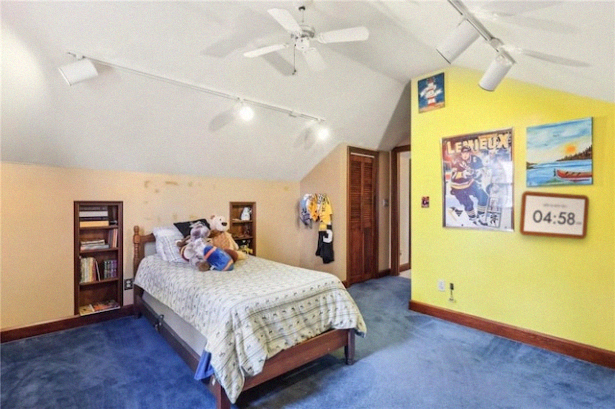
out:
4 h 58 min
